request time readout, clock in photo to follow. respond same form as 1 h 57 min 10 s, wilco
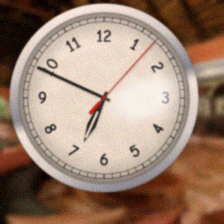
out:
6 h 49 min 07 s
